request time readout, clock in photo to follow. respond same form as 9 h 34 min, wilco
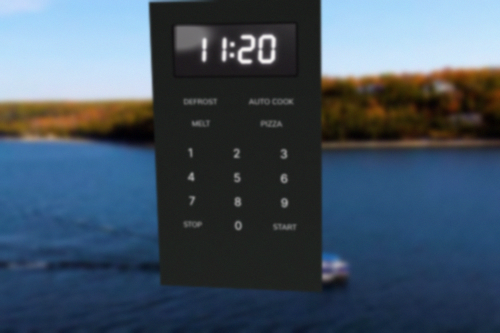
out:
11 h 20 min
